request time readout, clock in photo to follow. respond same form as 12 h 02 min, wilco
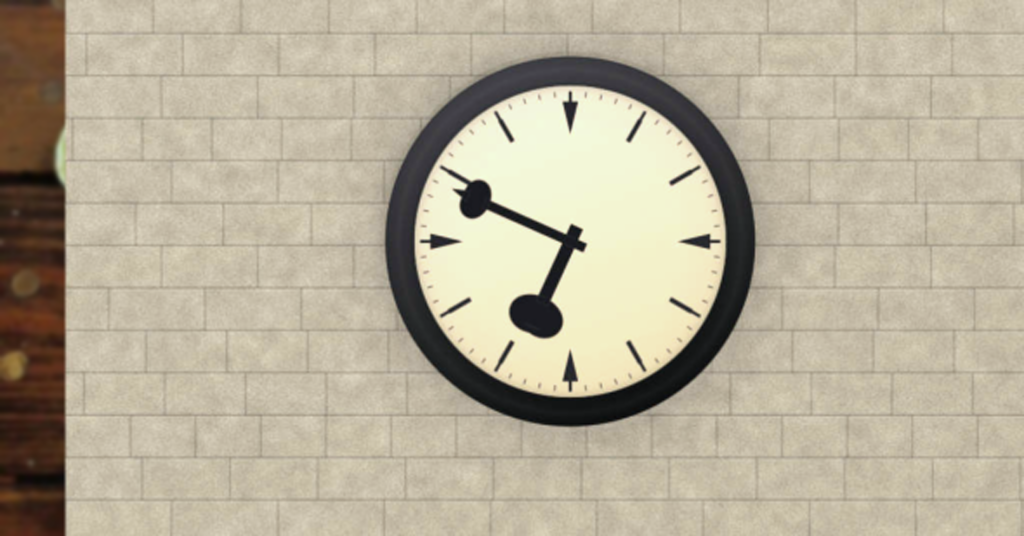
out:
6 h 49 min
